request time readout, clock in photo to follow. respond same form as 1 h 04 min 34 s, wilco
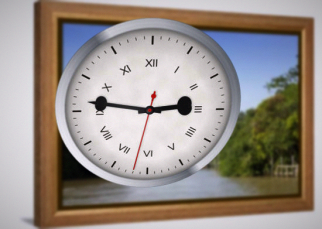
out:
2 h 46 min 32 s
